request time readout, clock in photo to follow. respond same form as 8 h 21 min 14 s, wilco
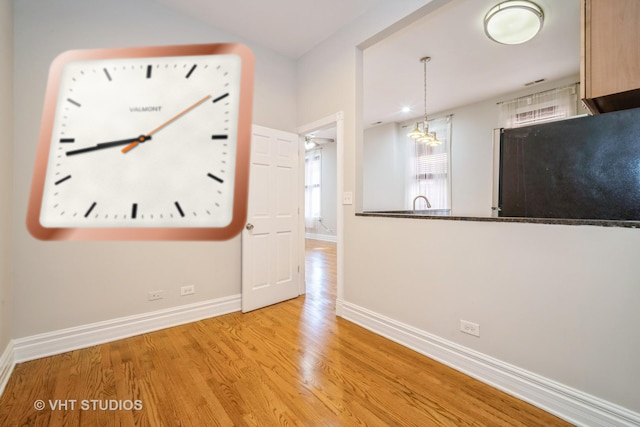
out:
8 h 43 min 09 s
